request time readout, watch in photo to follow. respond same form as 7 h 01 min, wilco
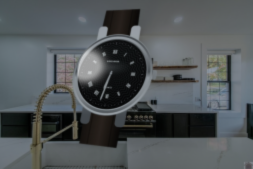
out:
6 h 32 min
